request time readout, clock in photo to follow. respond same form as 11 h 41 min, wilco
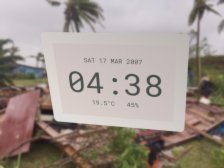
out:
4 h 38 min
